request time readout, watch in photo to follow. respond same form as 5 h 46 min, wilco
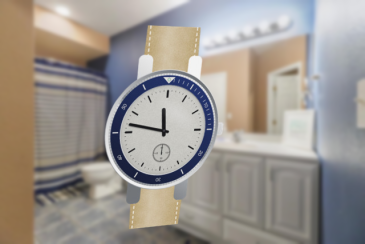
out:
11 h 47 min
